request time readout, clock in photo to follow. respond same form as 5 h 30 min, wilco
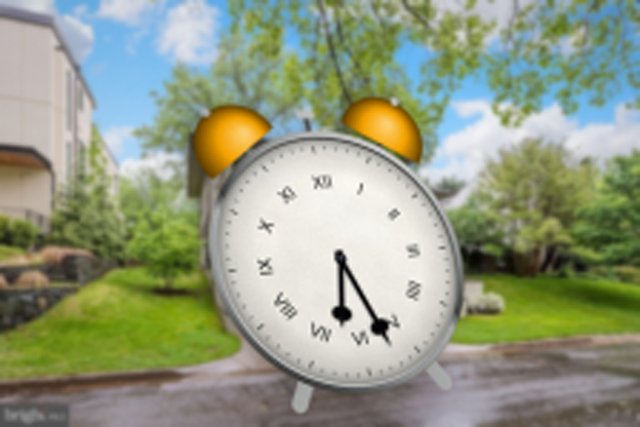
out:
6 h 27 min
